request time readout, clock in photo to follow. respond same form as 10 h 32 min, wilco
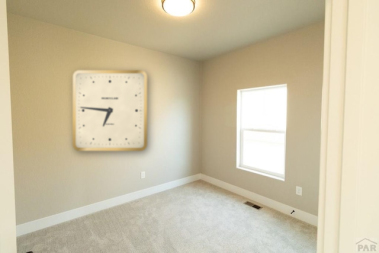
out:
6 h 46 min
